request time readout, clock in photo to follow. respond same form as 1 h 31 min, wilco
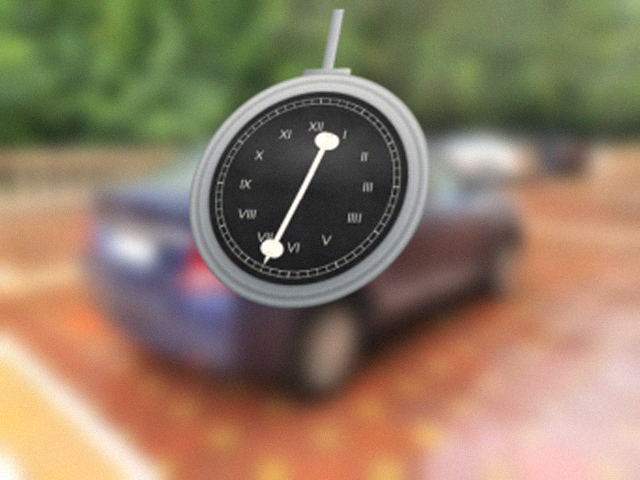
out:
12 h 33 min
